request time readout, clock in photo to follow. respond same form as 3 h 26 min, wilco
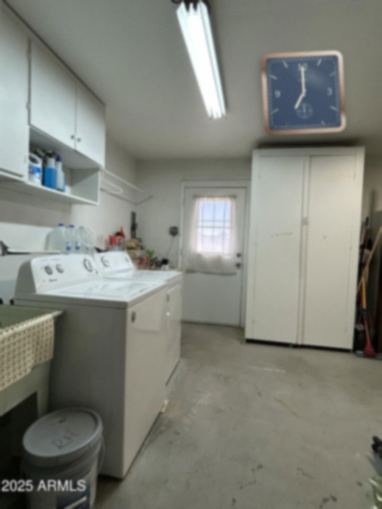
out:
7 h 00 min
